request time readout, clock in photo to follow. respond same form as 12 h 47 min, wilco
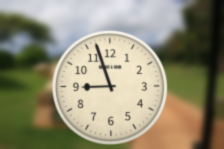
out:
8 h 57 min
